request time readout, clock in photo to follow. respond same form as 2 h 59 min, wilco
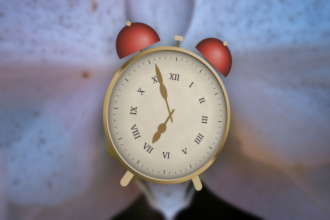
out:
6 h 56 min
